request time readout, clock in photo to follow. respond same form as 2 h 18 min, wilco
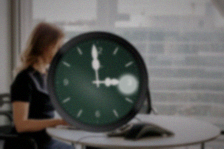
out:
2 h 59 min
